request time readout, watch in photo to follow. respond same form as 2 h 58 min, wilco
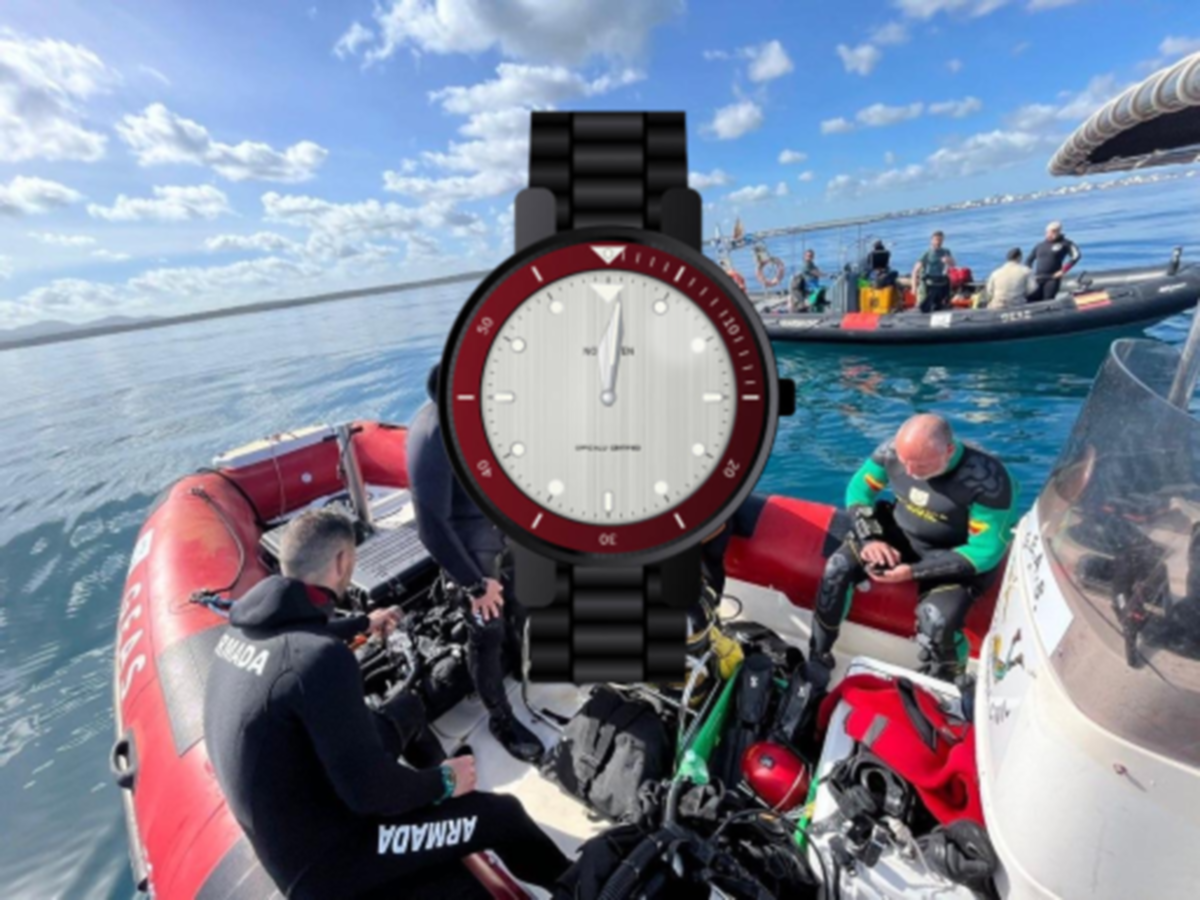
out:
12 h 01 min
